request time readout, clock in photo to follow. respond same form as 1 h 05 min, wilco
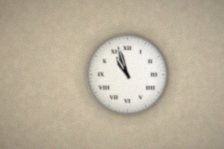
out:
10 h 57 min
